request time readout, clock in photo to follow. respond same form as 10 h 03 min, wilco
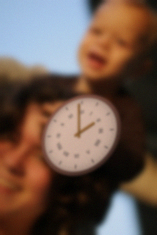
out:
1 h 59 min
